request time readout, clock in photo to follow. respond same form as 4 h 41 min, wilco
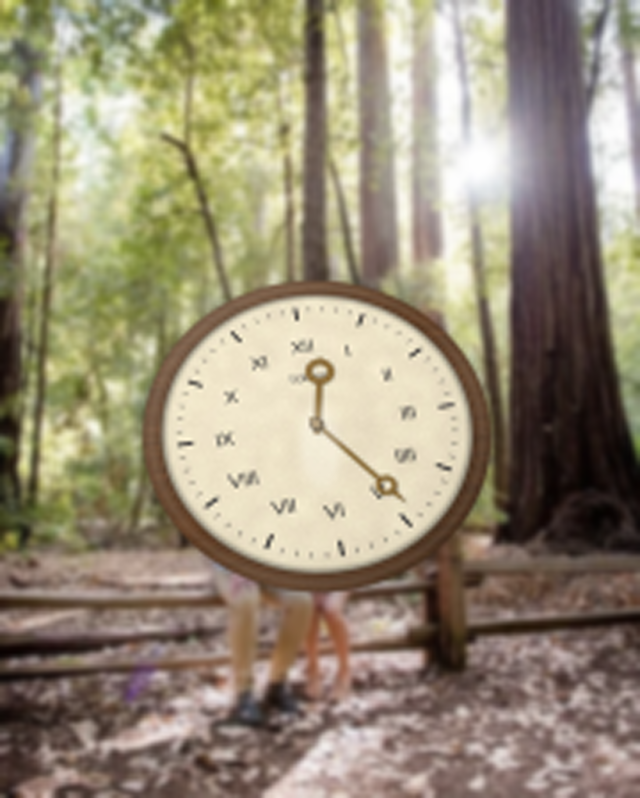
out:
12 h 24 min
